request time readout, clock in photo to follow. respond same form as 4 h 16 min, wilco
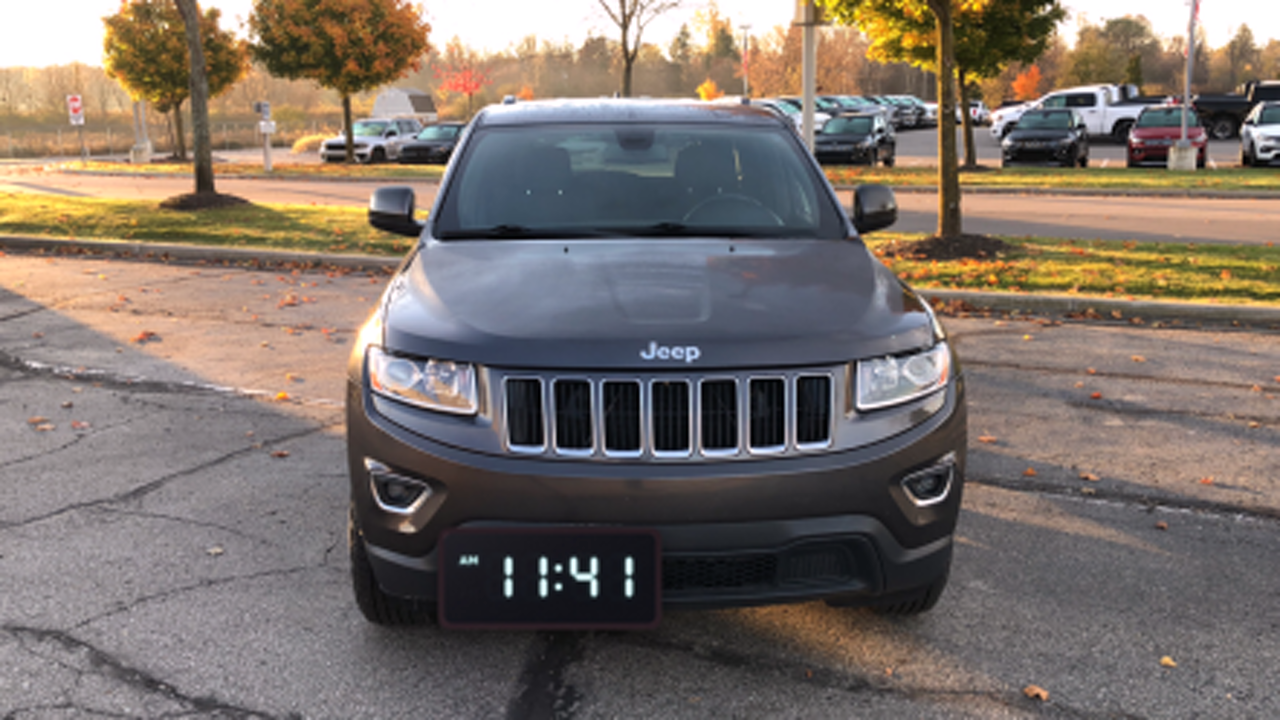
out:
11 h 41 min
